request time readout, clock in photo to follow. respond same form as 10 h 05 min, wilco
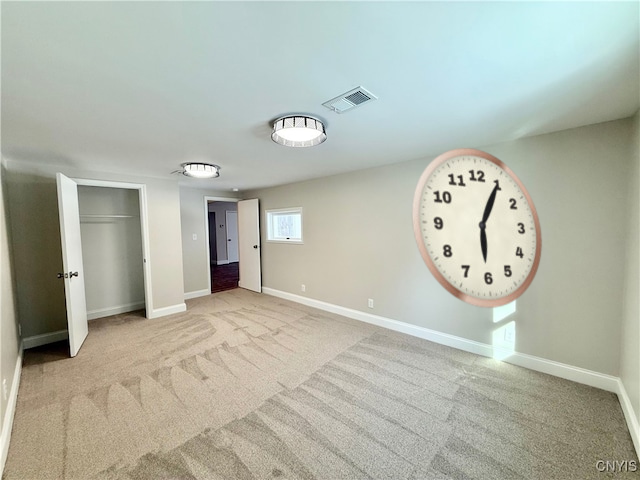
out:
6 h 05 min
